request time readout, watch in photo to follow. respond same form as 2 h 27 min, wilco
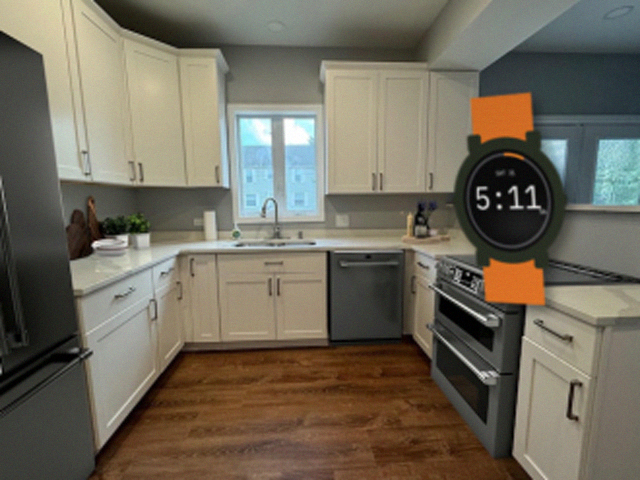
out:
5 h 11 min
